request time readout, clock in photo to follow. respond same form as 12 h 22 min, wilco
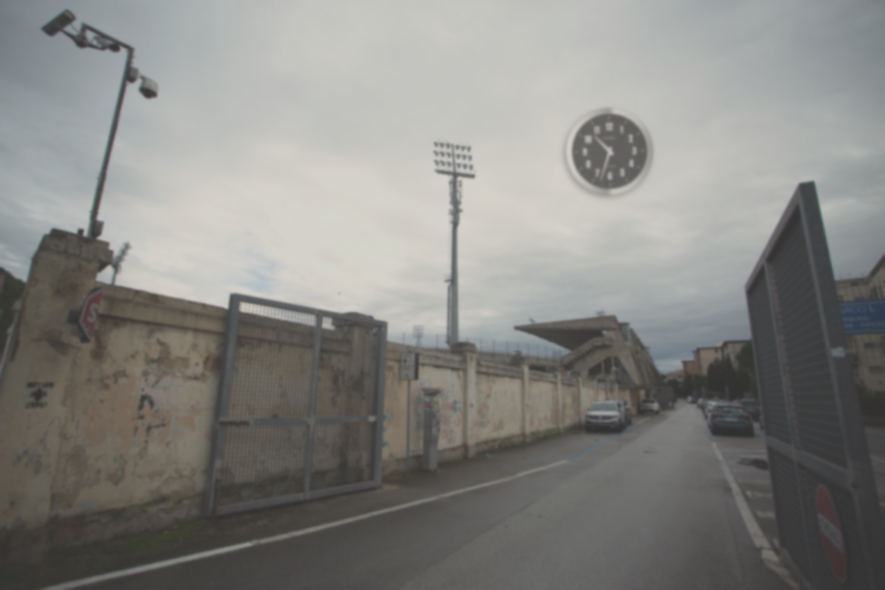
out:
10 h 33 min
